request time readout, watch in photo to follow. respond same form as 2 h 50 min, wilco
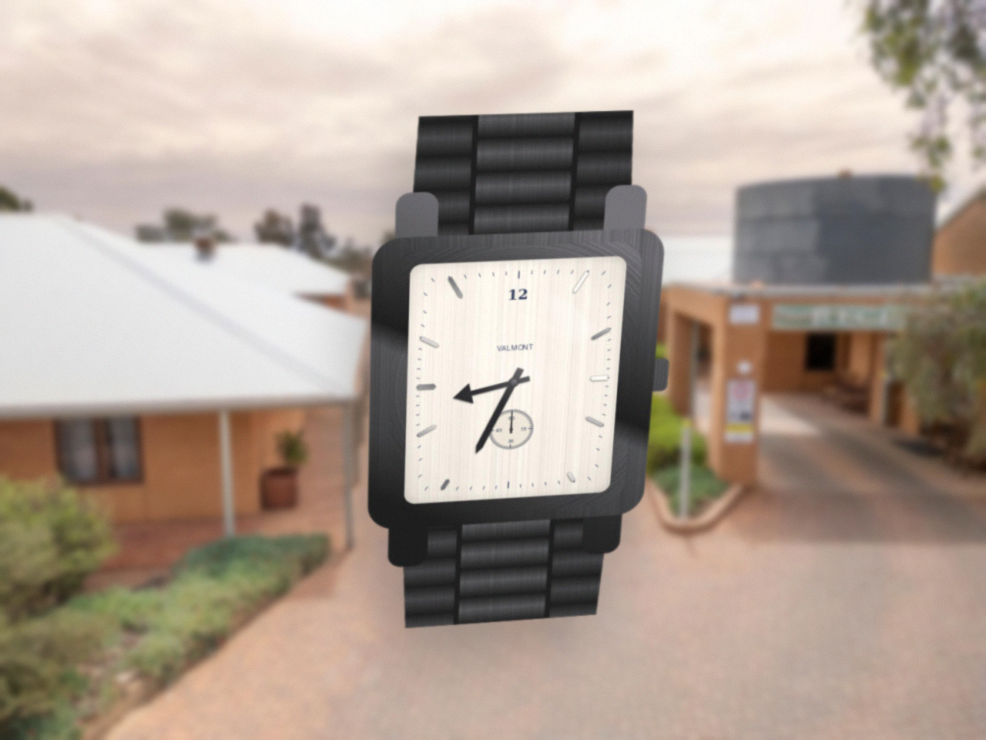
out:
8 h 34 min
